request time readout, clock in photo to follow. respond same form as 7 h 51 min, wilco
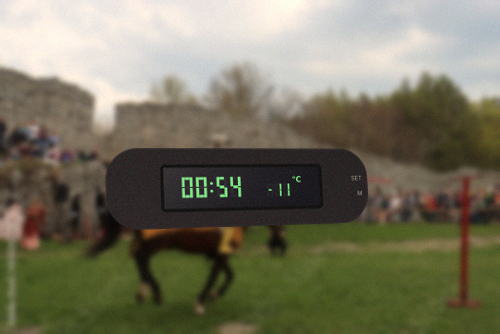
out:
0 h 54 min
